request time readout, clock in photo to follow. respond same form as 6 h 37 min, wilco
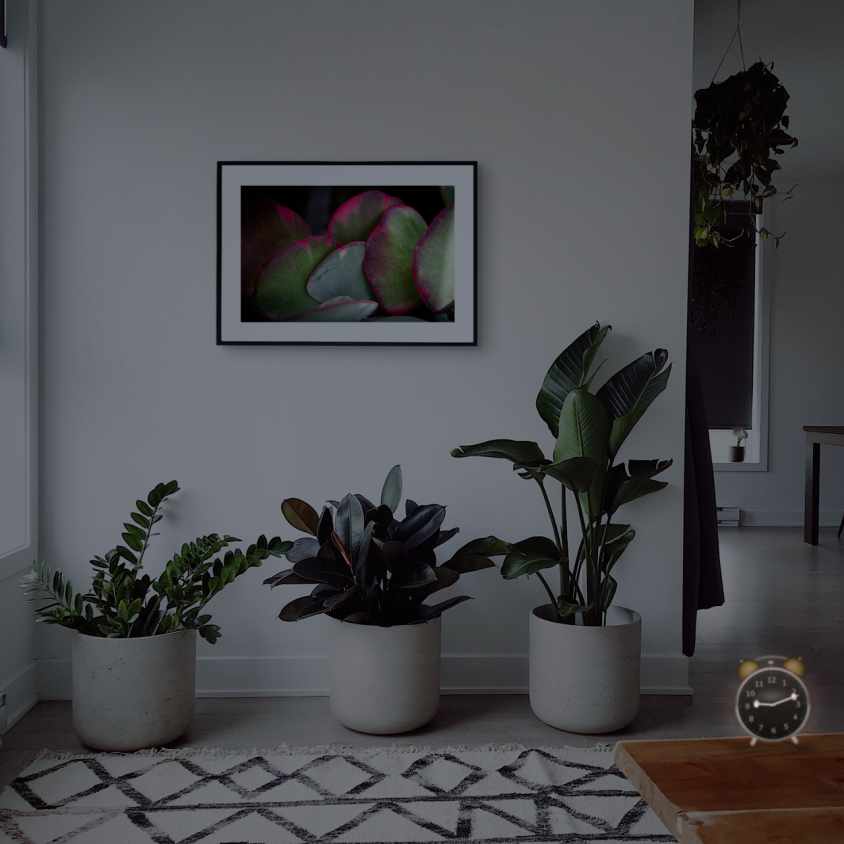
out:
9 h 12 min
